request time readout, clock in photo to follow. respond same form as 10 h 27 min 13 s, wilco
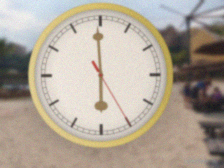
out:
5 h 59 min 25 s
